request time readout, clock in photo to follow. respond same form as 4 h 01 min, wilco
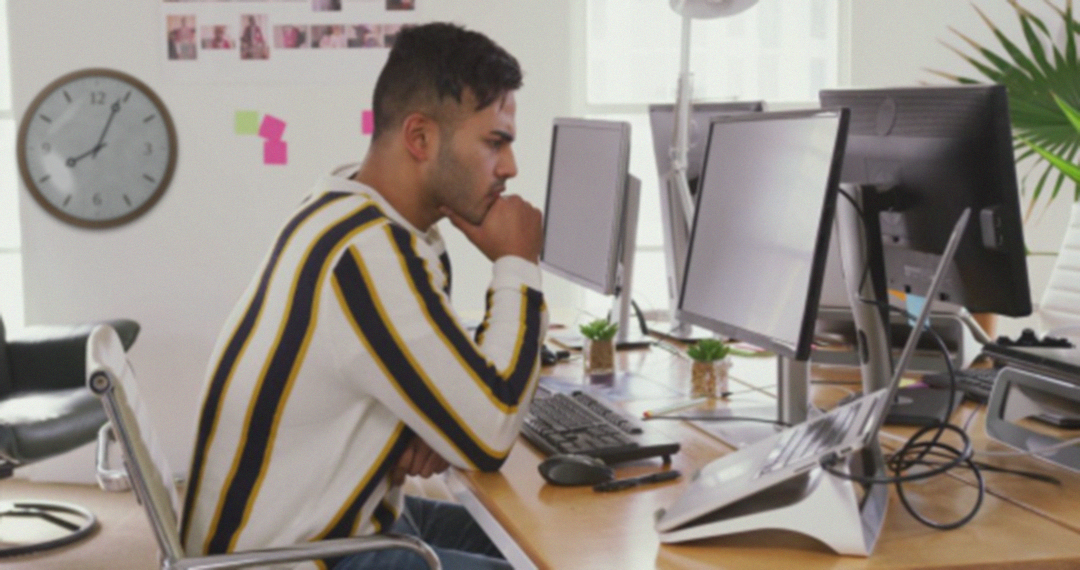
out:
8 h 04 min
